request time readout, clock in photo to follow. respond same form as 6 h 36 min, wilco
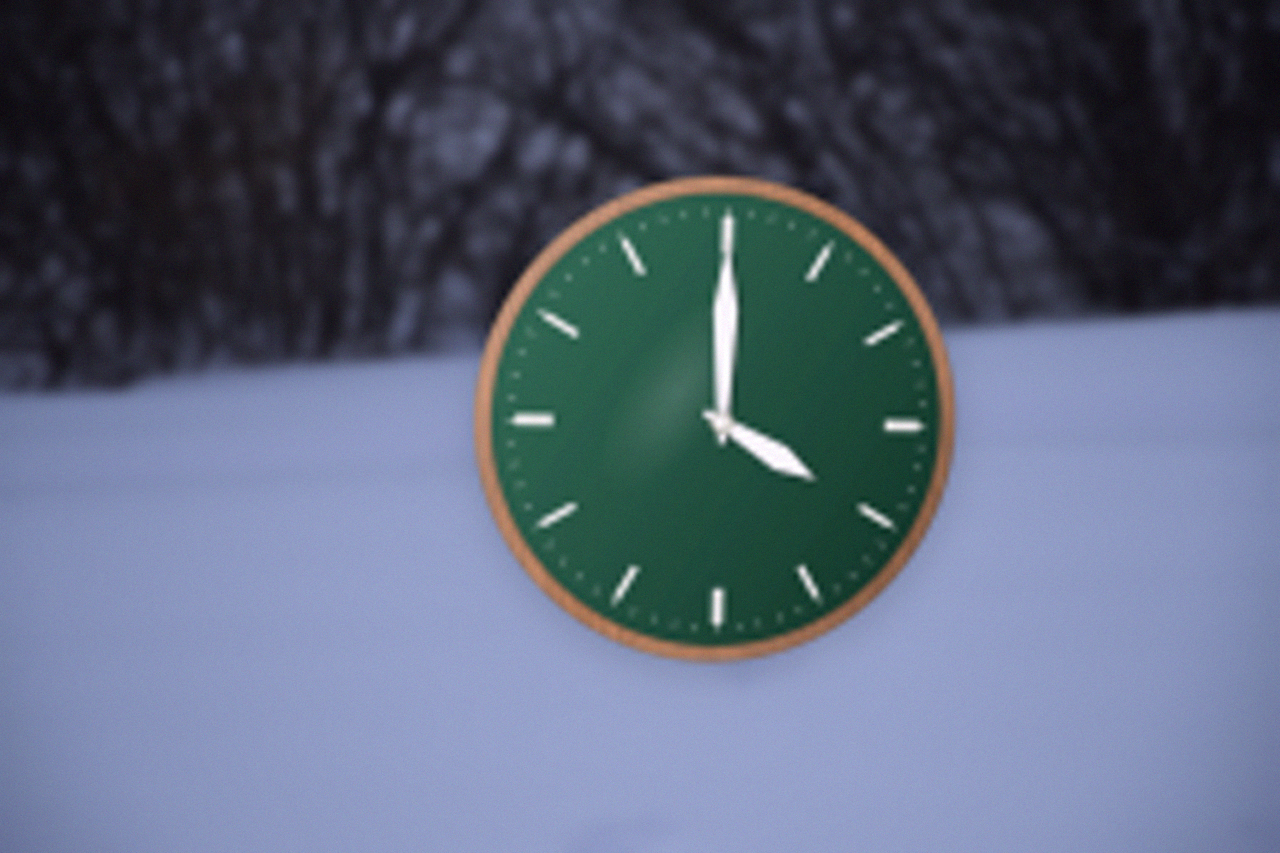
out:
4 h 00 min
